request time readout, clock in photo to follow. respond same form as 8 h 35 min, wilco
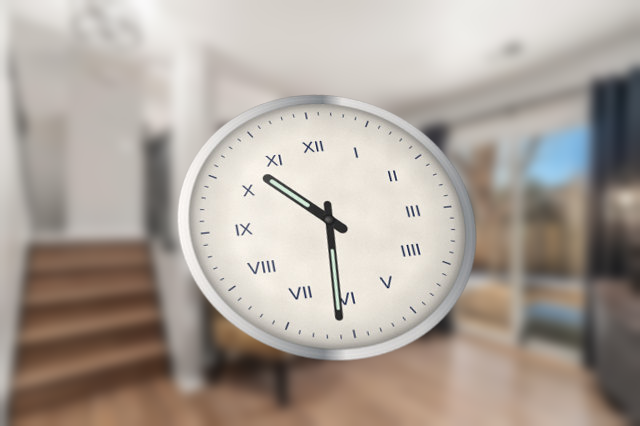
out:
10 h 31 min
